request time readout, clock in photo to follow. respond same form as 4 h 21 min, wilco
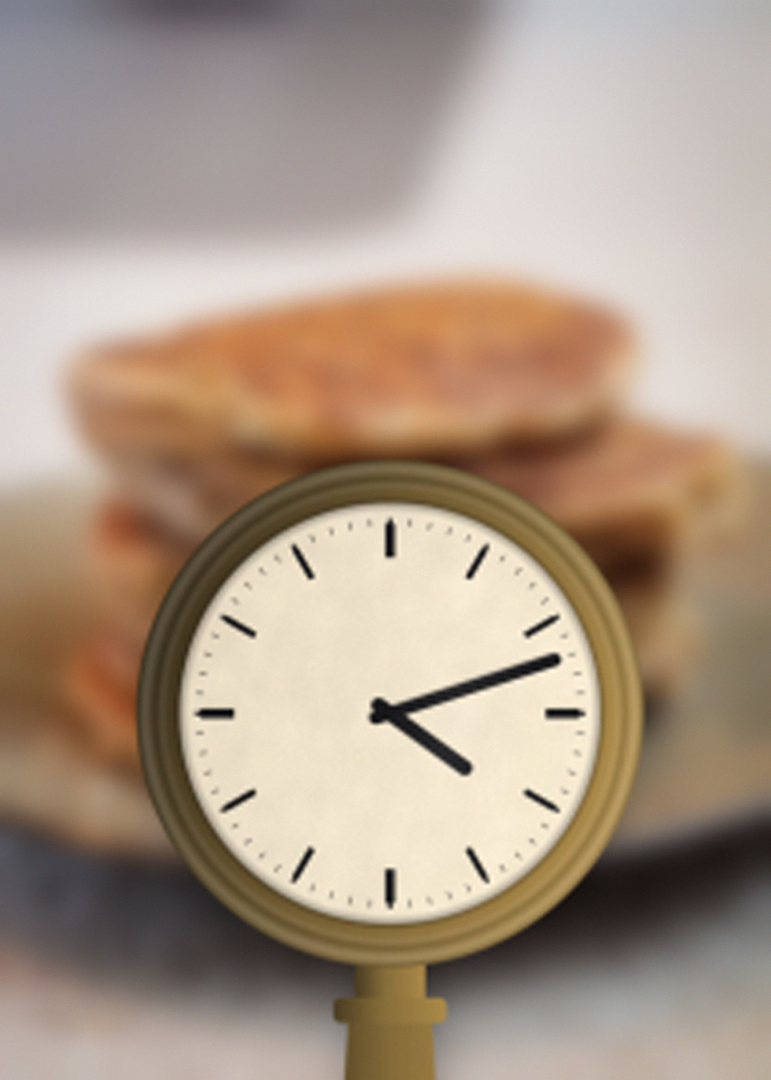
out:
4 h 12 min
